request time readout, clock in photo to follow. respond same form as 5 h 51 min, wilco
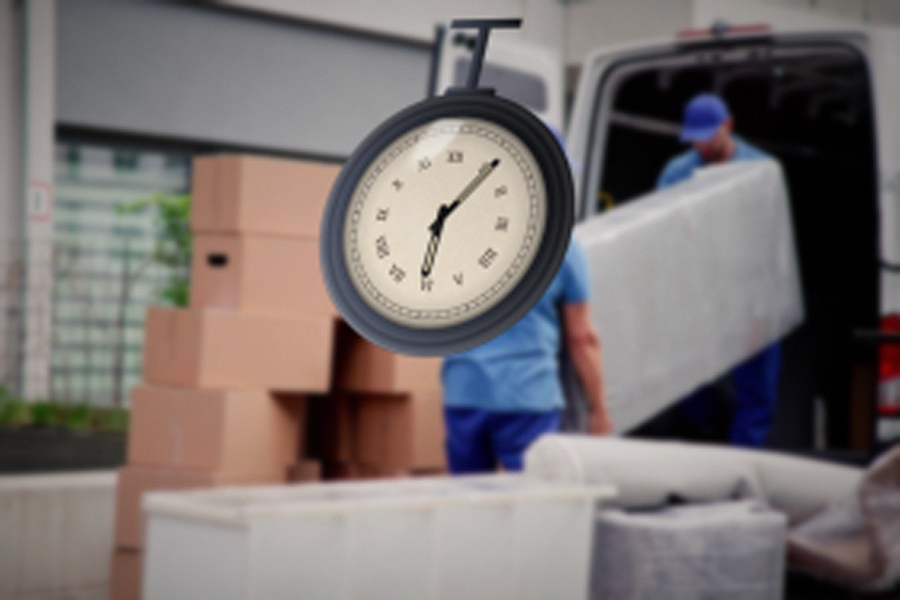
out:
6 h 06 min
